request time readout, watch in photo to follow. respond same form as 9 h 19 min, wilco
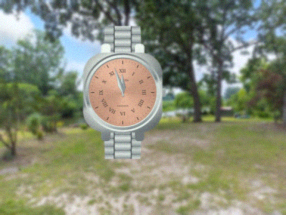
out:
11 h 57 min
